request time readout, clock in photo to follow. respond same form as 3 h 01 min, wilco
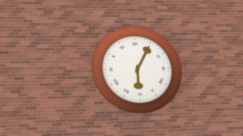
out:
6 h 05 min
